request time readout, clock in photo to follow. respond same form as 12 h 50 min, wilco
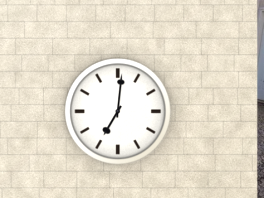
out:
7 h 01 min
